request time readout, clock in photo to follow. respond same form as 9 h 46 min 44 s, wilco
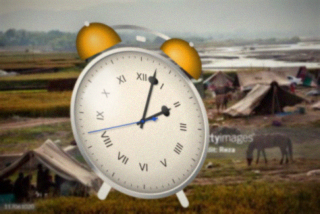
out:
2 h 02 min 42 s
